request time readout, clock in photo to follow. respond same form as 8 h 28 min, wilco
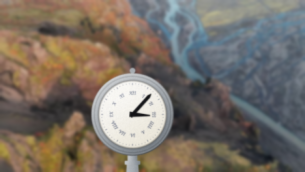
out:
3 h 07 min
